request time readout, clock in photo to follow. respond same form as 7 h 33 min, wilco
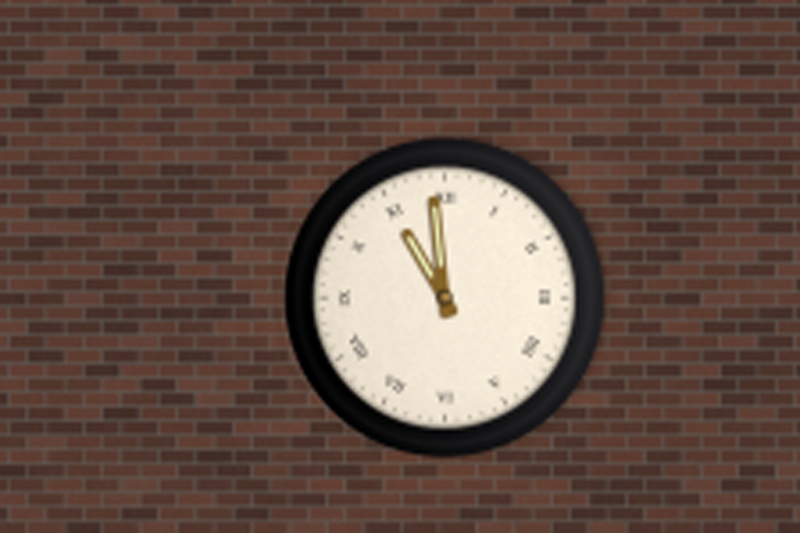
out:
10 h 59 min
